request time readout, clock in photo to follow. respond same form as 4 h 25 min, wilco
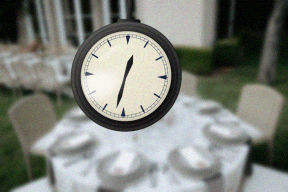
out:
12 h 32 min
